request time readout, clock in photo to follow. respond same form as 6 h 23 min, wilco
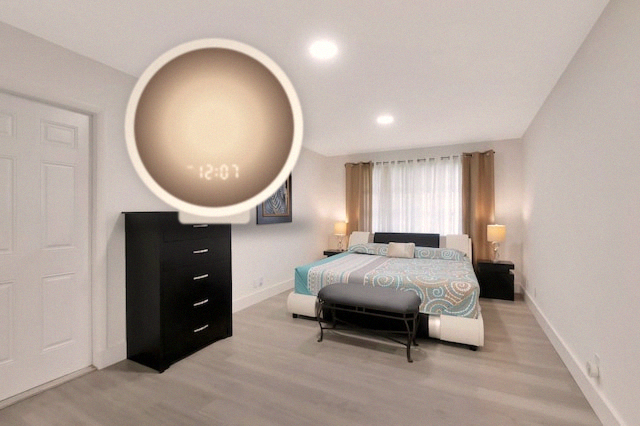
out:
12 h 07 min
